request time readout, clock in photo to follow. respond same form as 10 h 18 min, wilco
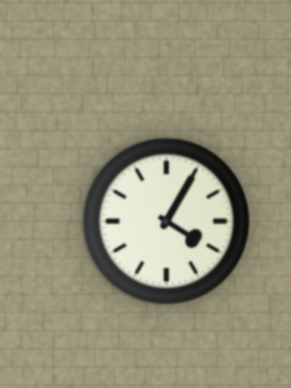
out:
4 h 05 min
